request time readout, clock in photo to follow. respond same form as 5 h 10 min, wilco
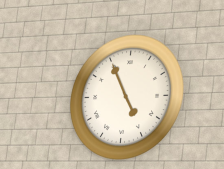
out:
4 h 55 min
